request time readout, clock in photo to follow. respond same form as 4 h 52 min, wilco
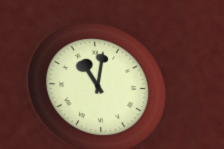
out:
11 h 02 min
